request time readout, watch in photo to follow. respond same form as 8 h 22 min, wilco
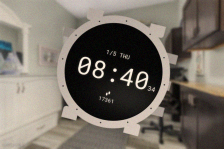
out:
8 h 40 min
